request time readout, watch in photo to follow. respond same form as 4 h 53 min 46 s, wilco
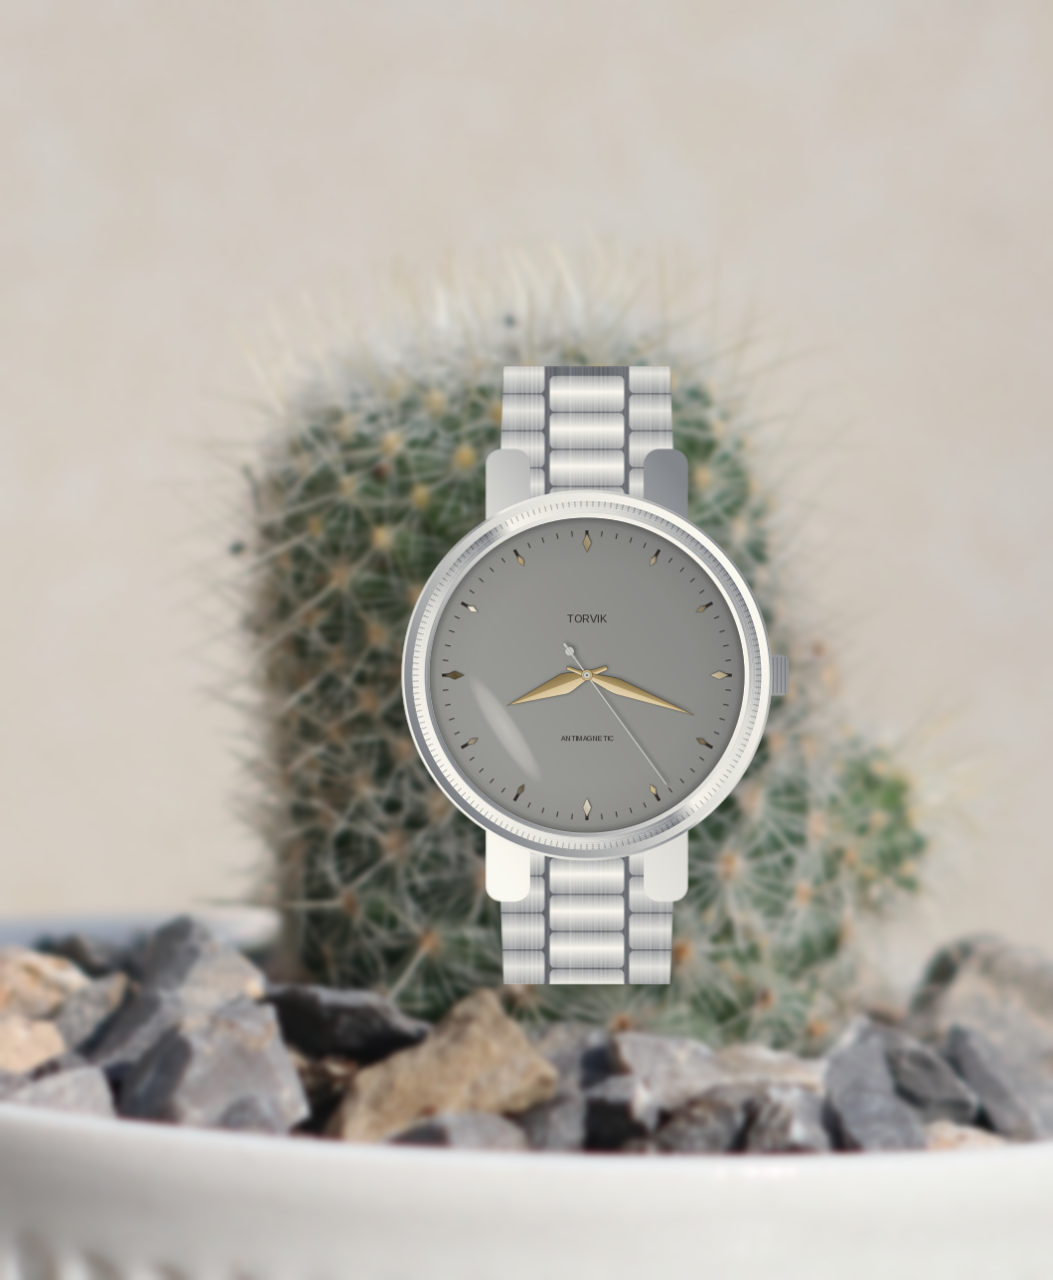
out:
8 h 18 min 24 s
